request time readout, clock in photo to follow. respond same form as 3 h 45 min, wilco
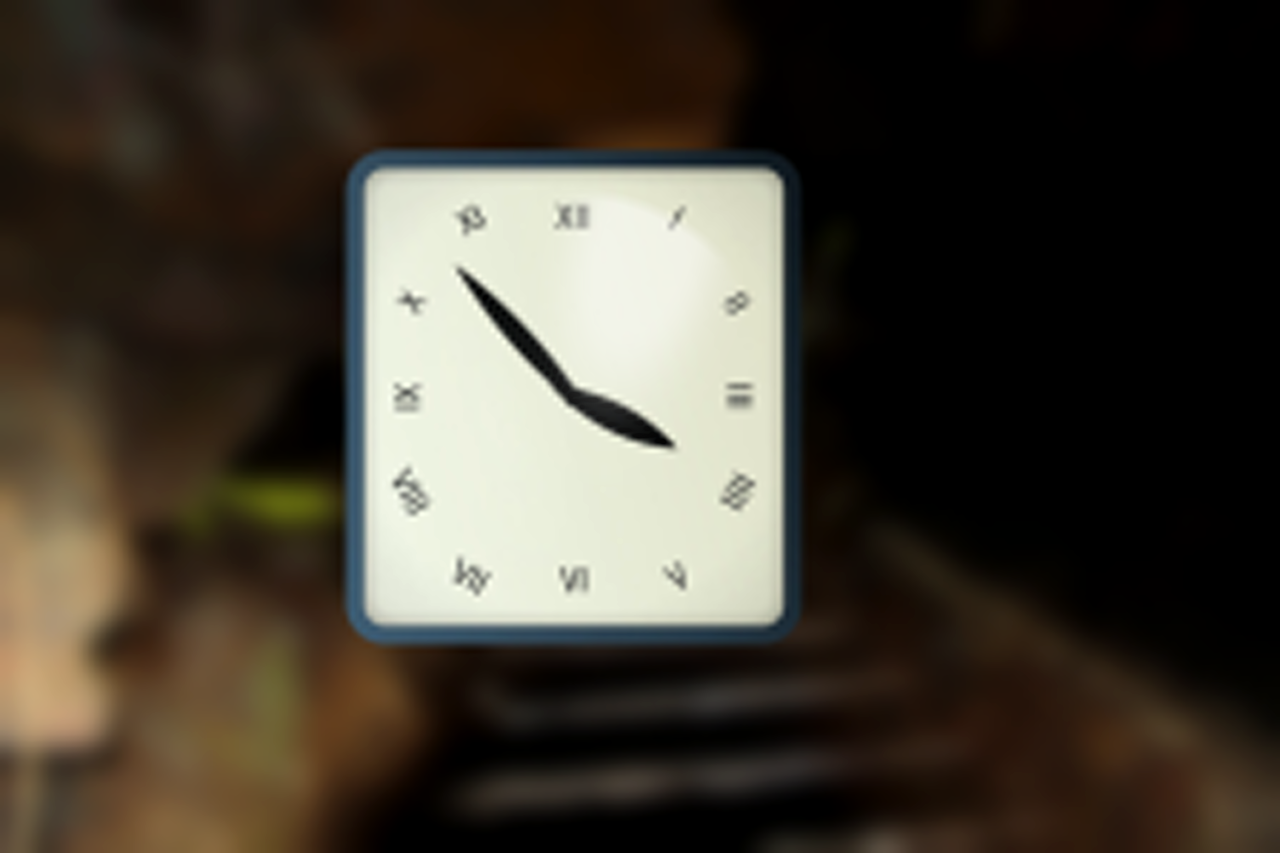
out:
3 h 53 min
